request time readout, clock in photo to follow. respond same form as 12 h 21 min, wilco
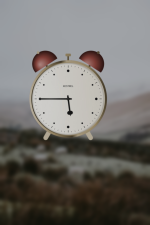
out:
5 h 45 min
